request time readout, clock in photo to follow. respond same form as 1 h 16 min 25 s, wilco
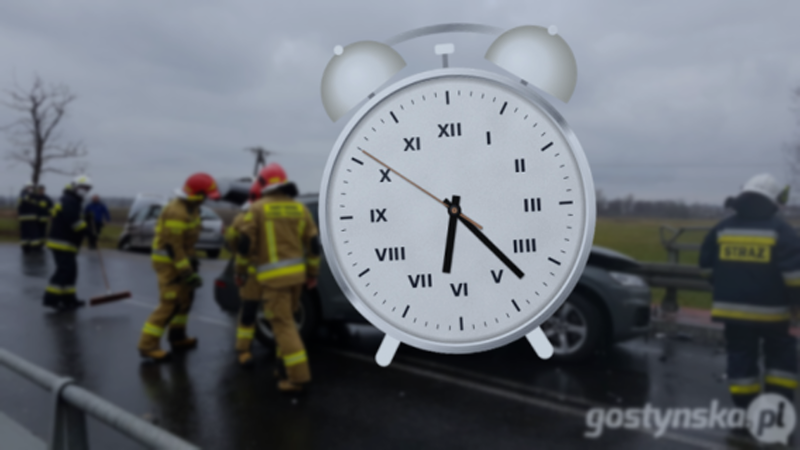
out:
6 h 22 min 51 s
